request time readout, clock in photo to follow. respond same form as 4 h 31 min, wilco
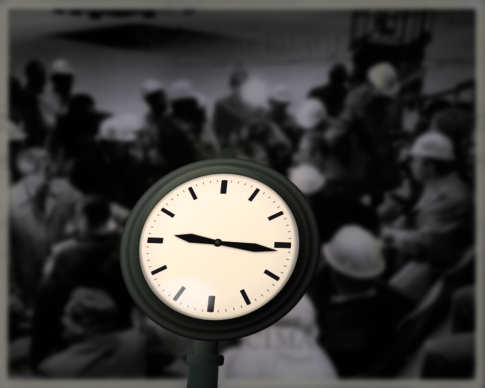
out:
9 h 16 min
